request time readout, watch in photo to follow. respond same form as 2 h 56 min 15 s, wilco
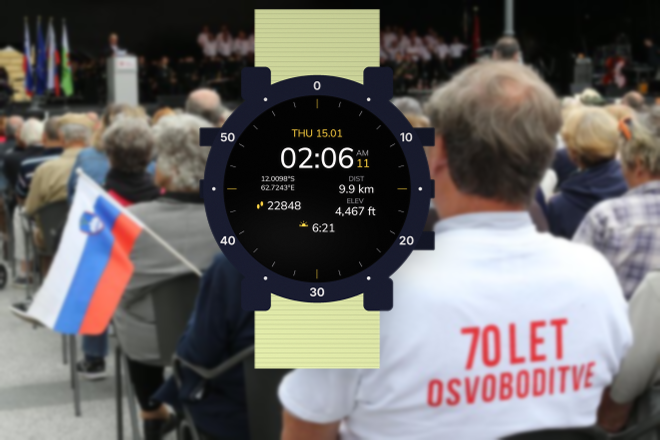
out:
2 h 06 min 11 s
